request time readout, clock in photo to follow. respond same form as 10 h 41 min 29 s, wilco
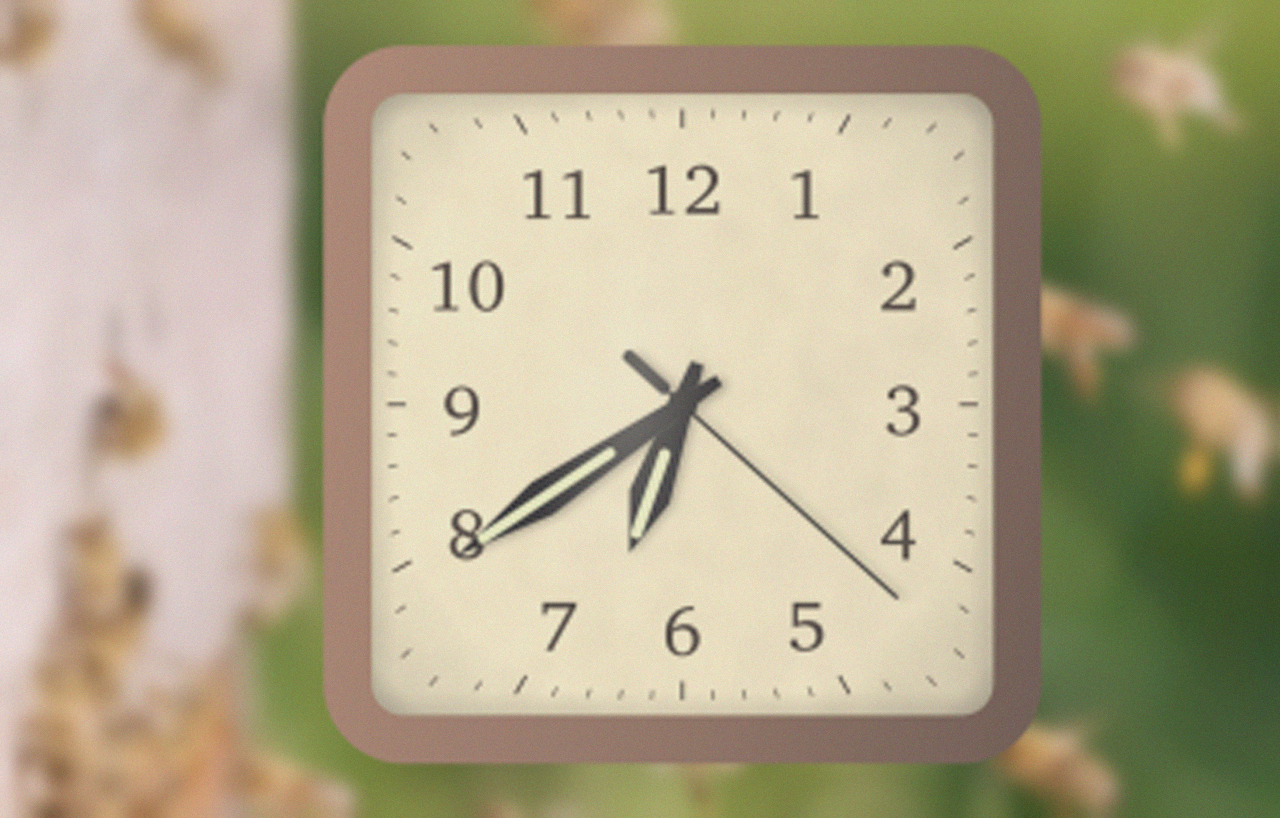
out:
6 h 39 min 22 s
